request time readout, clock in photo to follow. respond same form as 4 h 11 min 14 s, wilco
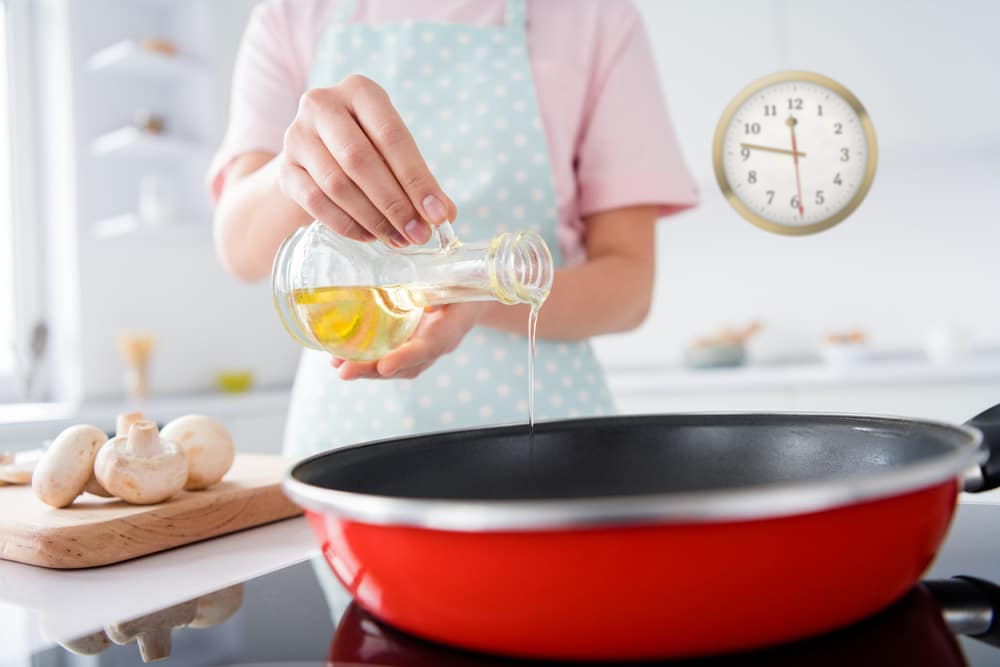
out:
11 h 46 min 29 s
